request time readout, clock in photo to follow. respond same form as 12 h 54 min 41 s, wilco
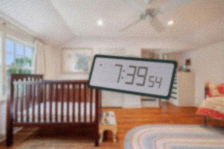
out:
7 h 39 min 54 s
